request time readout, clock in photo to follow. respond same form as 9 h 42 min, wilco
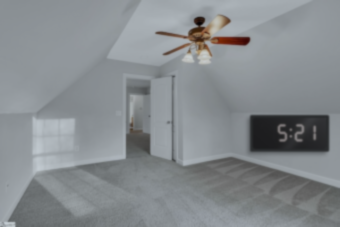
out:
5 h 21 min
